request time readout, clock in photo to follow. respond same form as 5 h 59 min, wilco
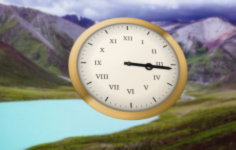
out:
3 h 16 min
